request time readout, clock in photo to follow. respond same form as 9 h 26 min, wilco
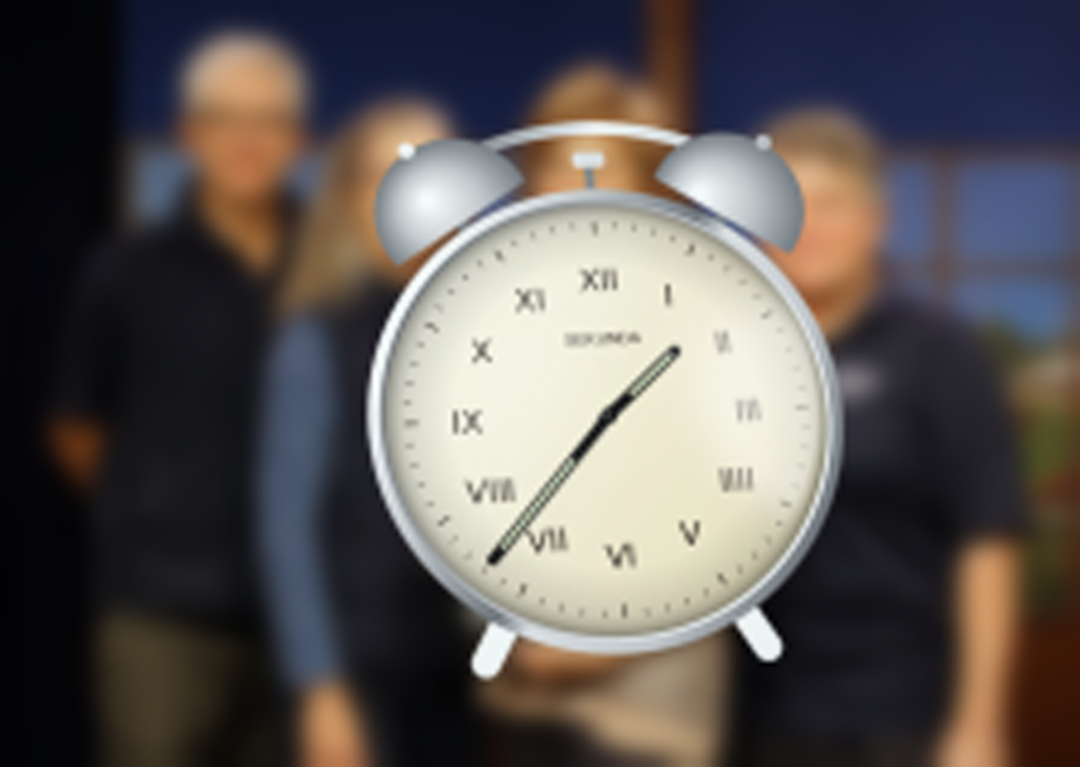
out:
1 h 37 min
